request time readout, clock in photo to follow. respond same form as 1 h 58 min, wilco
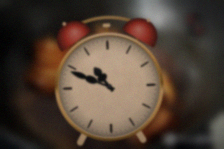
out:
10 h 49 min
